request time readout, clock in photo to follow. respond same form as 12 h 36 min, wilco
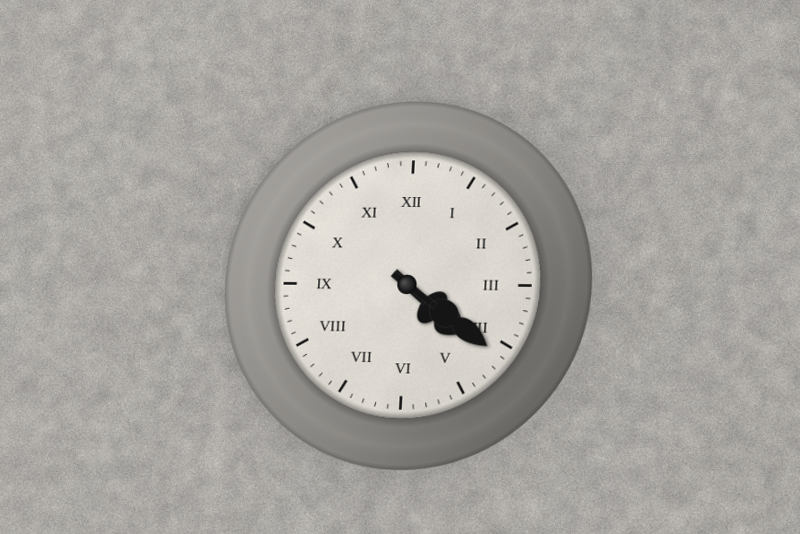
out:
4 h 21 min
